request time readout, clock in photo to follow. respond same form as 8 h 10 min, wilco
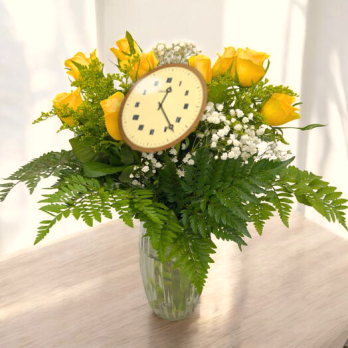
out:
12 h 23 min
